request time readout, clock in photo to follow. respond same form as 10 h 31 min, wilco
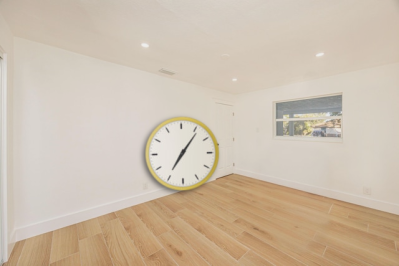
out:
7 h 06 min
